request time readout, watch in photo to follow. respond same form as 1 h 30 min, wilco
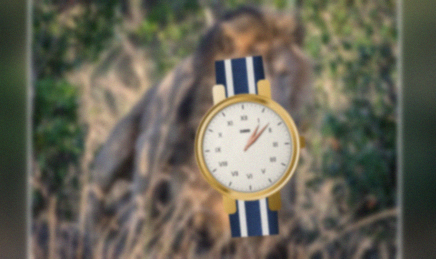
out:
1 h 08 min
